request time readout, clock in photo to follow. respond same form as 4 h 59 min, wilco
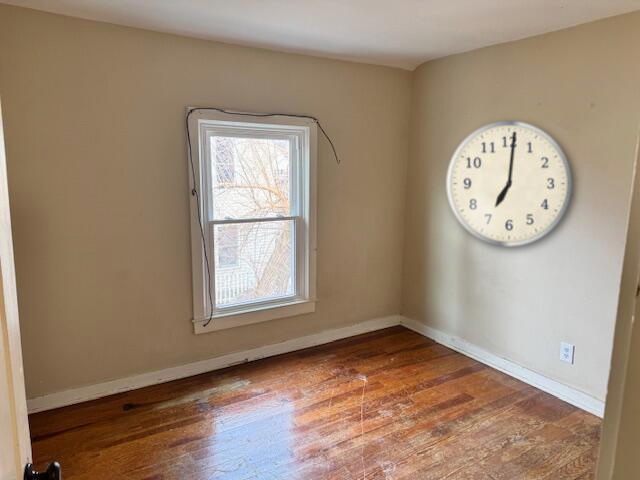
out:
7 h 01 min
